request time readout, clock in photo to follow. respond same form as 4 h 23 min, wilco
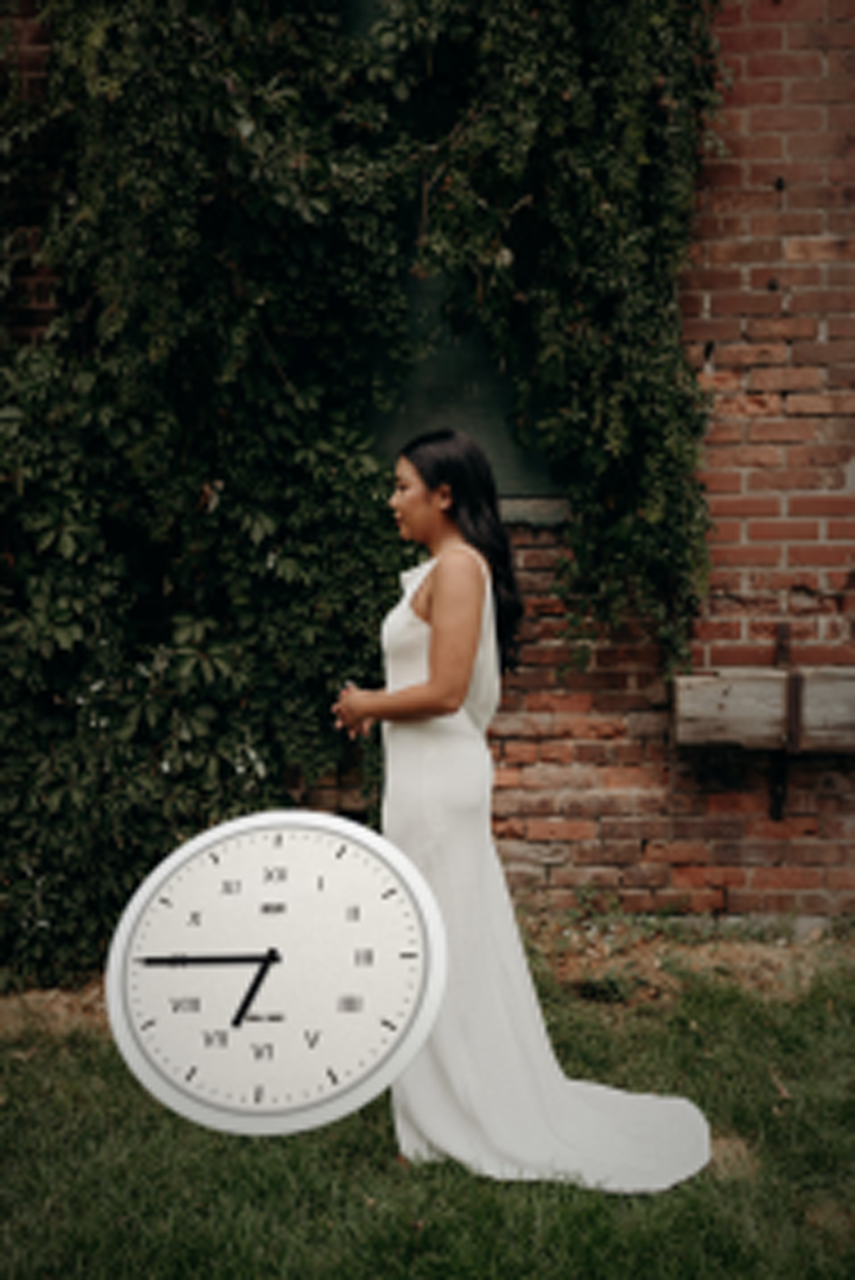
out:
6 h 45 min
